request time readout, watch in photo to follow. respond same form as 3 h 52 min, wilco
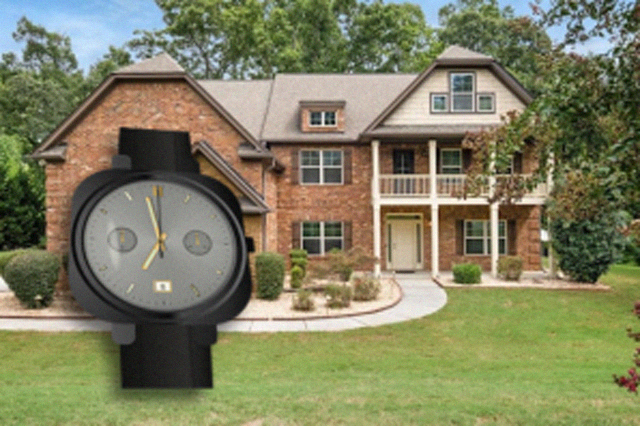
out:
6 h 58 min
